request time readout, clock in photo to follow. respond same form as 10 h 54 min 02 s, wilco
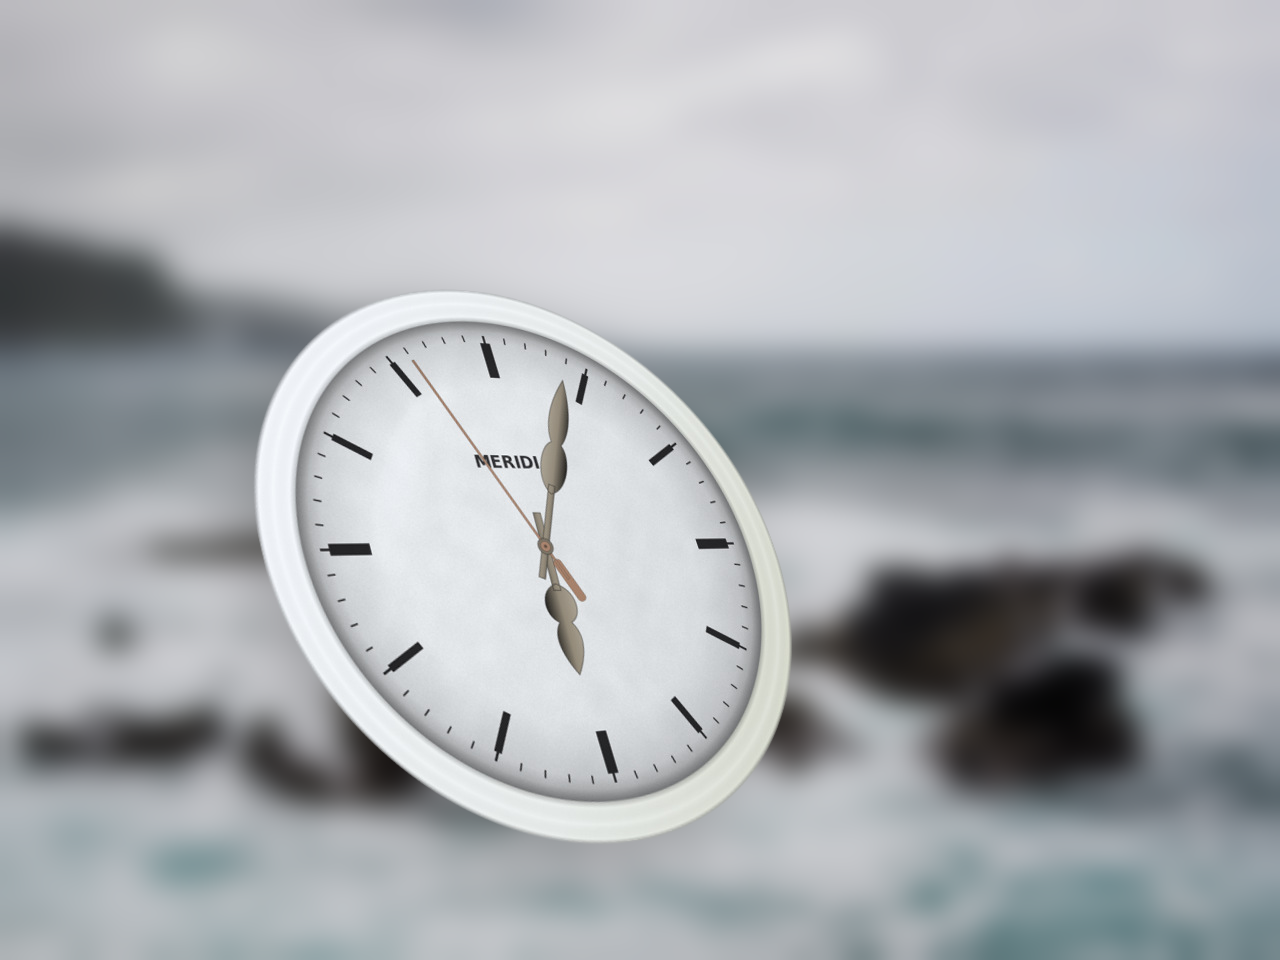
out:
6 h 03 min 56 s
